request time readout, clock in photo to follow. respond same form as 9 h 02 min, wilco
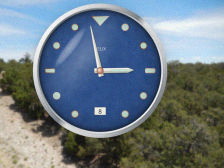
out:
2 h 58 min
